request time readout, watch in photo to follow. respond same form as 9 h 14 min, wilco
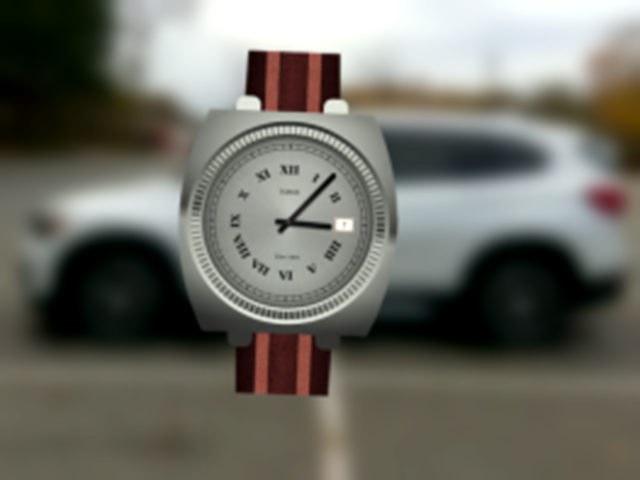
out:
3 h 07 min
